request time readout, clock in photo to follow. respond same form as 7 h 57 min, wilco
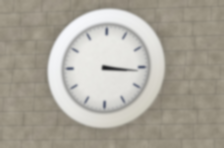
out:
3 h 16 min
